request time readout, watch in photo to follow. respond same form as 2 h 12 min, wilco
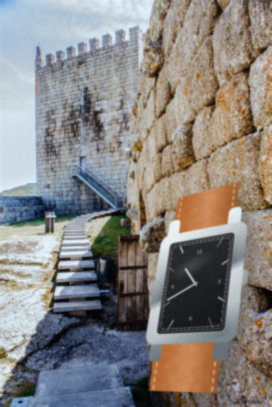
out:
10 h 41 min
